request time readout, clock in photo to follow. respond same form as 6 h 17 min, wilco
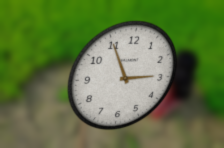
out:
2 h 55 min
